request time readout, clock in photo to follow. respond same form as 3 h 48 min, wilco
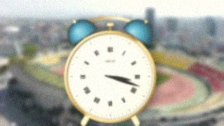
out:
3 h 18 min
